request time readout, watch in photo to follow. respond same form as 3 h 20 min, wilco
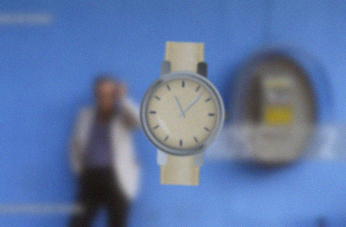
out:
11 h 07 min
